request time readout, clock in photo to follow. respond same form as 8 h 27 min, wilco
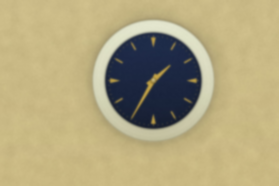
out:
1 h 35 min
